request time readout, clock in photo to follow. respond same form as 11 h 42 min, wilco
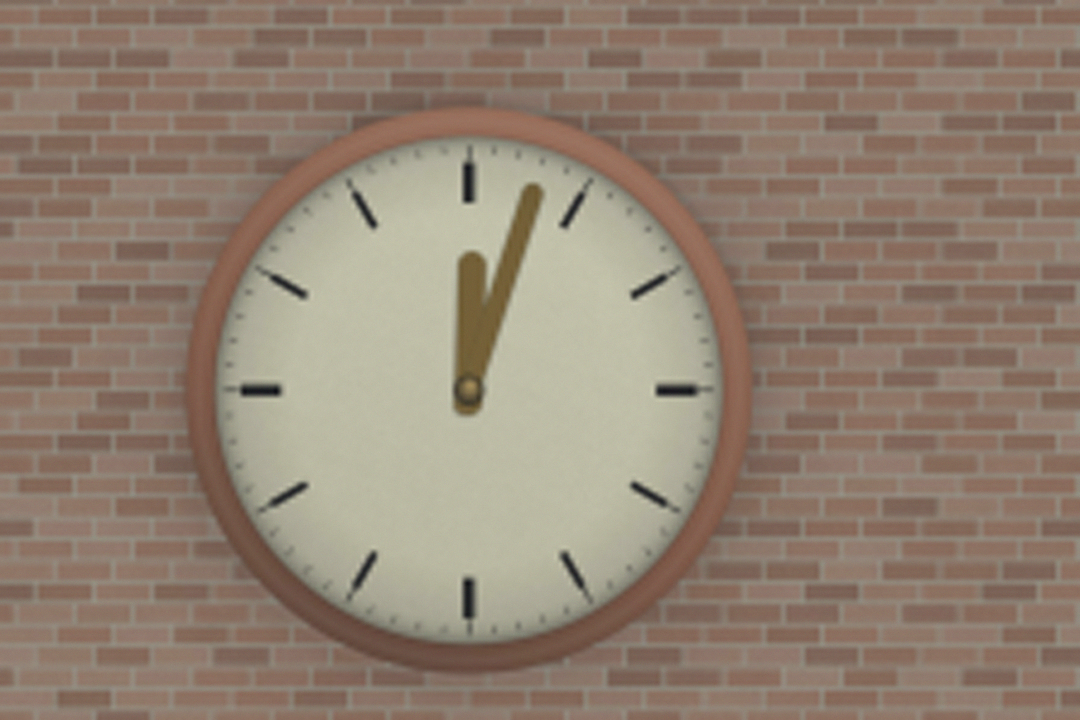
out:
12 h 03 min
